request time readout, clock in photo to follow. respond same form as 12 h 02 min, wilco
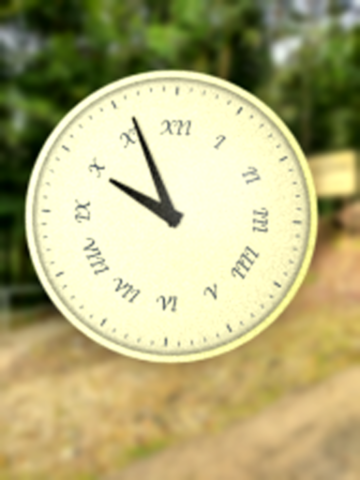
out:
9 h 56 min
